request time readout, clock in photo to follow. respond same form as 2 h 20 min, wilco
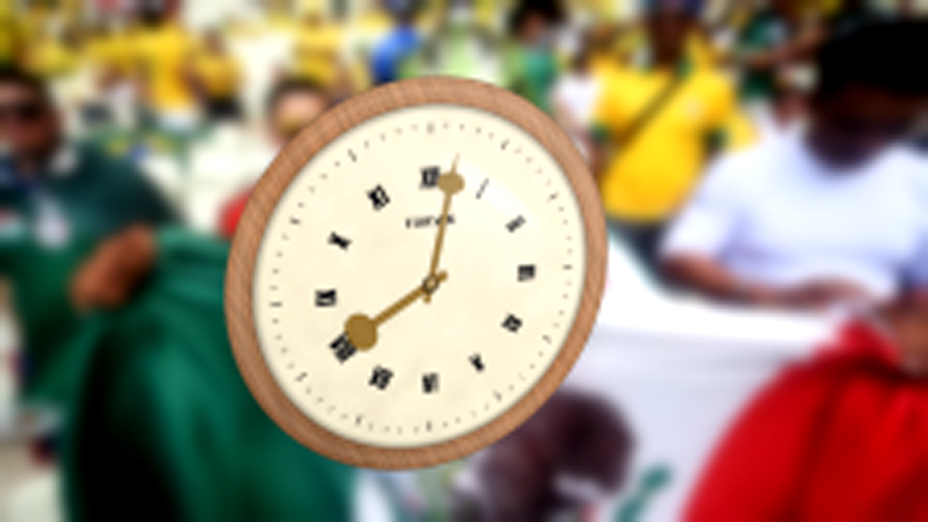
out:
8 h 02 min
